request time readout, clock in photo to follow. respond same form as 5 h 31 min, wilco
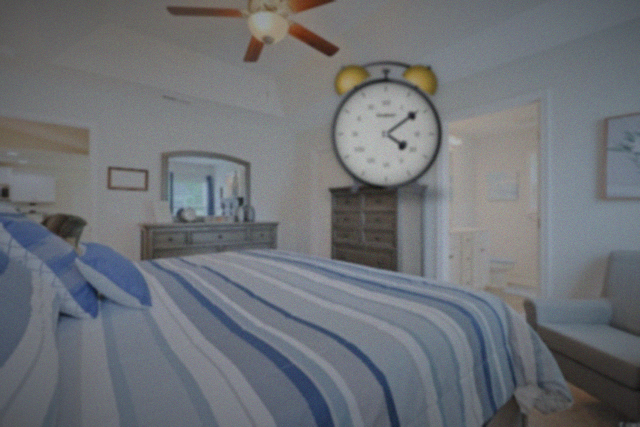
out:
4 h 09 min
